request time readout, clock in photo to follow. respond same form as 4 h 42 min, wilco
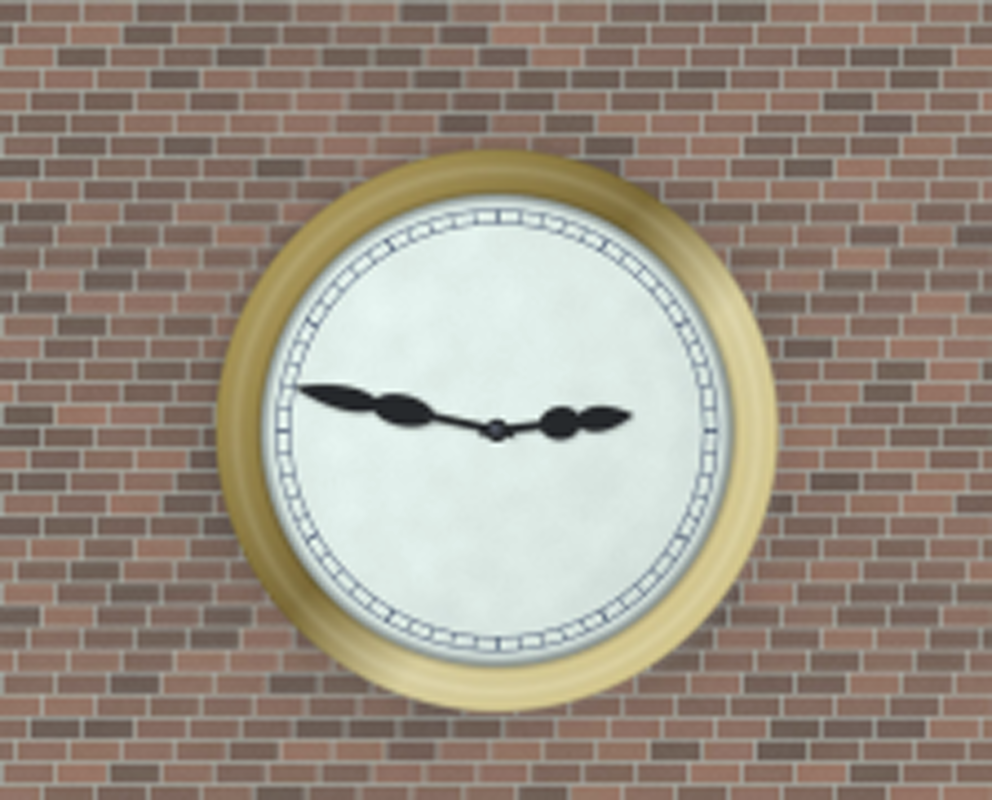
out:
2 h 47 min
